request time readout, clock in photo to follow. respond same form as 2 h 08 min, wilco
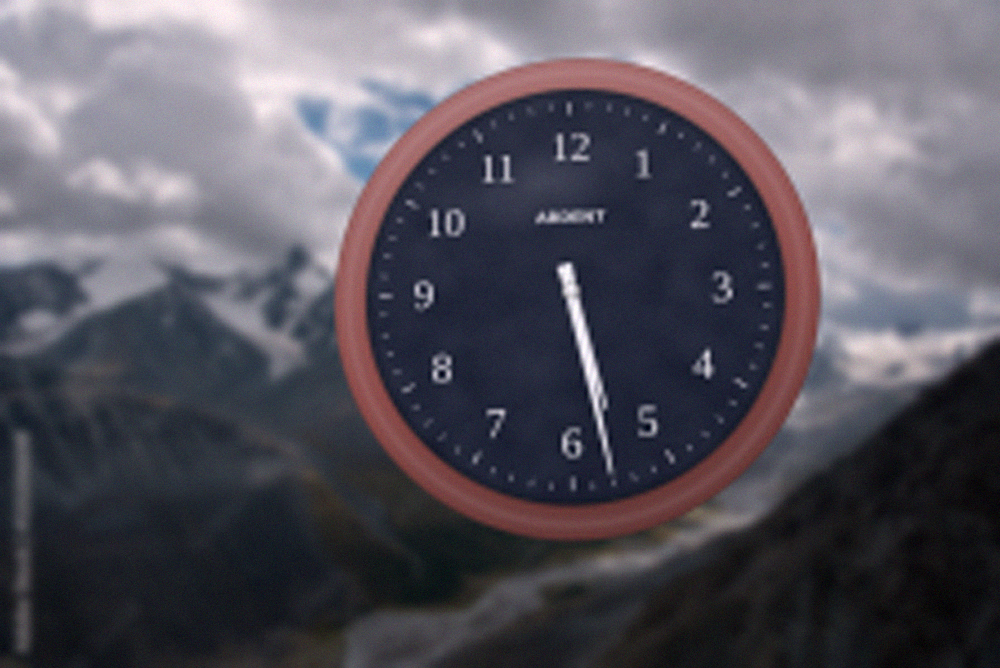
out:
5 h 28 min
